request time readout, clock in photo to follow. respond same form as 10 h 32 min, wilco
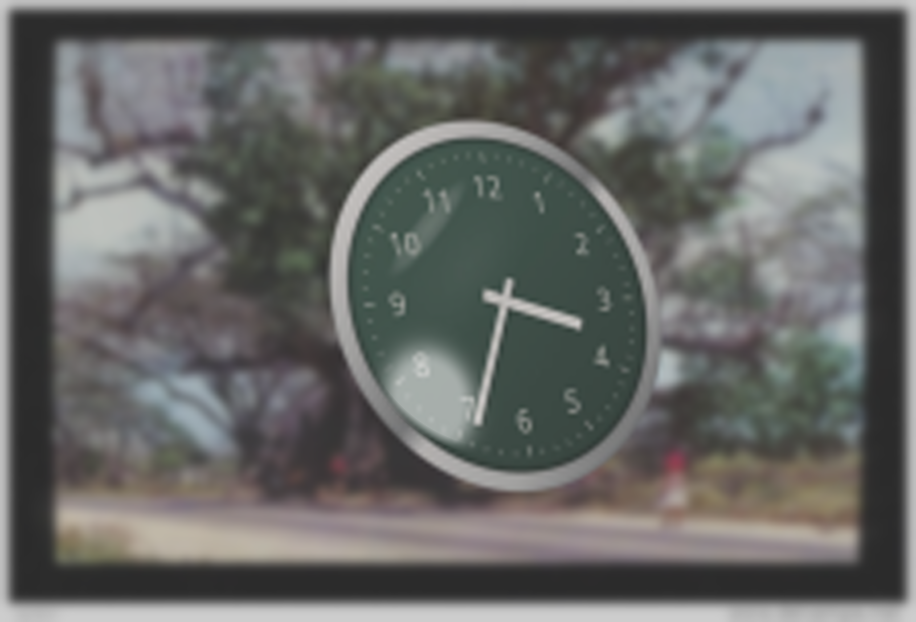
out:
3 h 34 min
